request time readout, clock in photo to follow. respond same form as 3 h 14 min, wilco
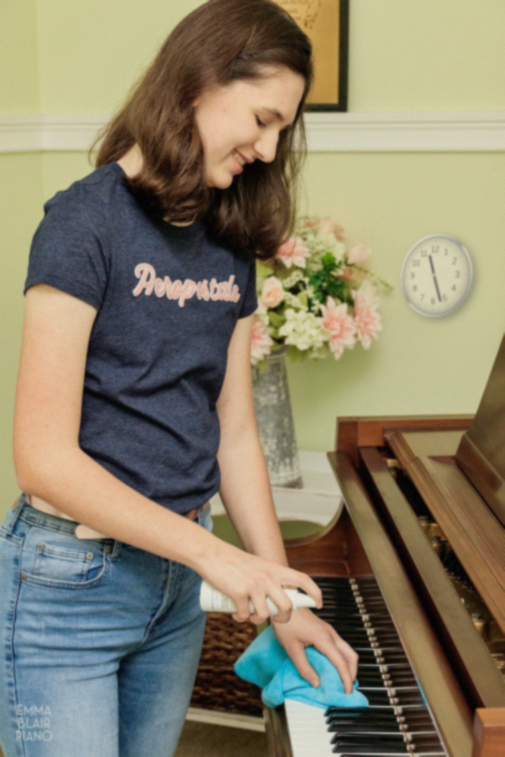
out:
11 h 27 min
